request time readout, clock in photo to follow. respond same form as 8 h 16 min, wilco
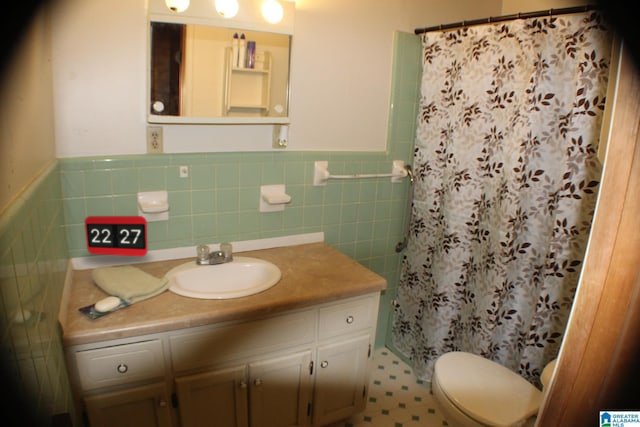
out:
22 h 27 min
